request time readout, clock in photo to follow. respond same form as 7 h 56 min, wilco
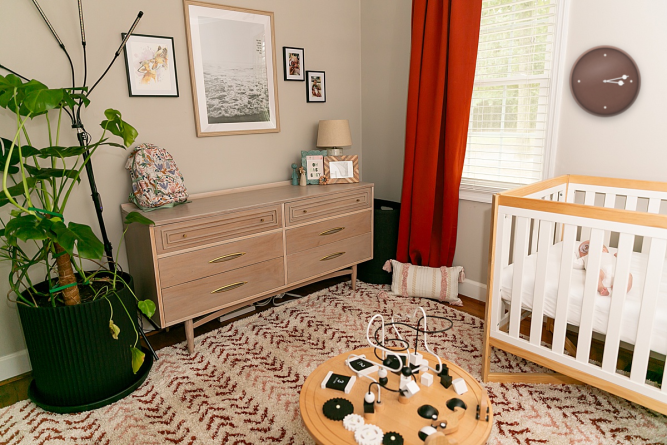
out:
3 h 13 min
